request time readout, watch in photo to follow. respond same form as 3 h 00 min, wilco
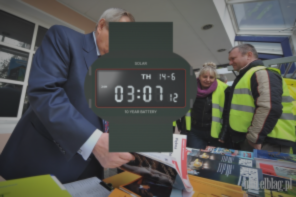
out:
3 h 07 min
